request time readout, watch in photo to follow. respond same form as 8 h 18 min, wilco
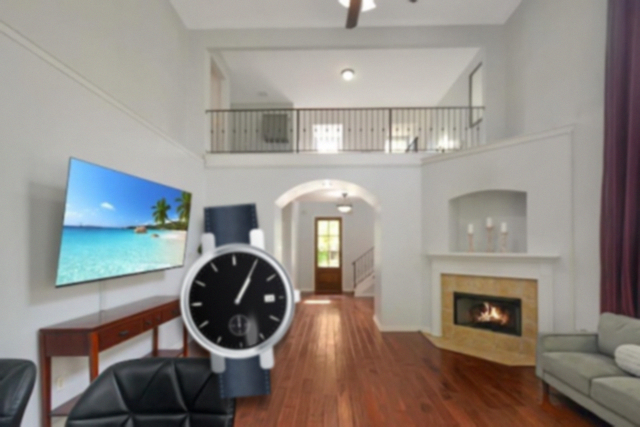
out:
1 h 05 min
